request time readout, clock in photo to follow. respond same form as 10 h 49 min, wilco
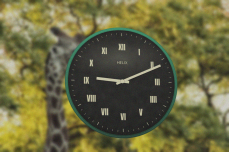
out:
9 h 11 min
